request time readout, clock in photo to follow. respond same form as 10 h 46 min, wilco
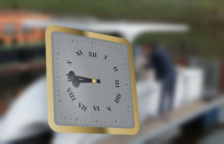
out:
8 h 46 min
